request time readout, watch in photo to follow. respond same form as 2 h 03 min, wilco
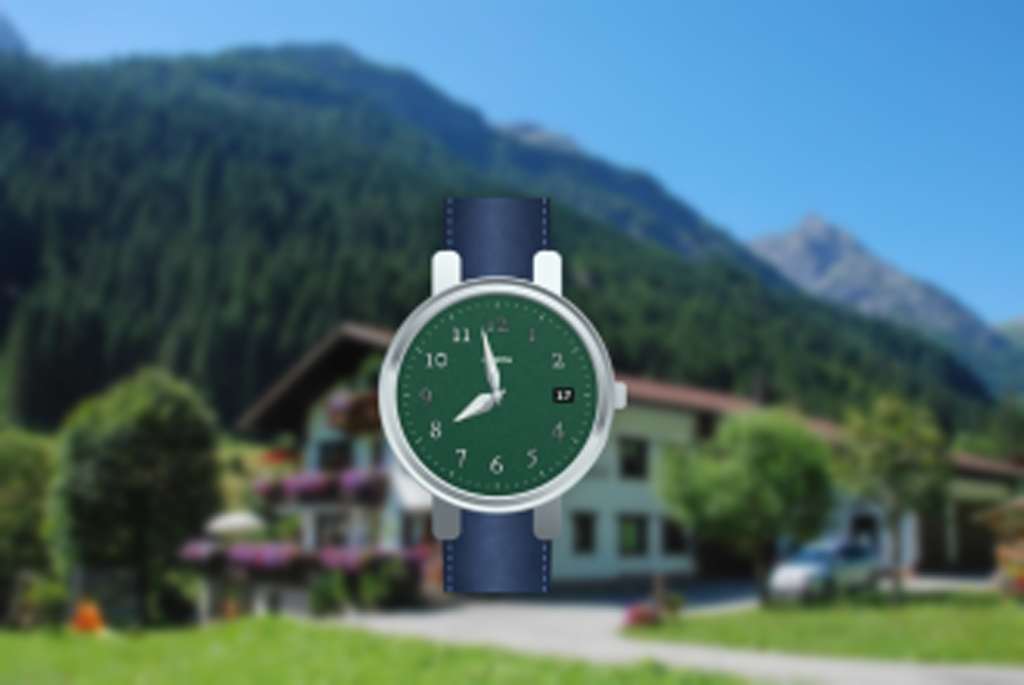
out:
7 h 58 min
